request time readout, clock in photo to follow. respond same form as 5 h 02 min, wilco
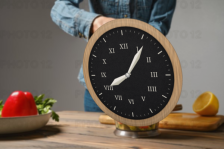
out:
8 h 06 min
